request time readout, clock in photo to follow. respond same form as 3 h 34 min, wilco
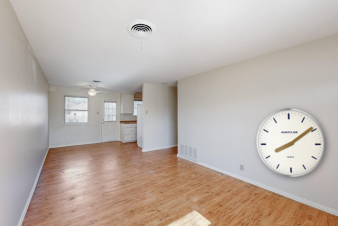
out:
8 h 09 min
